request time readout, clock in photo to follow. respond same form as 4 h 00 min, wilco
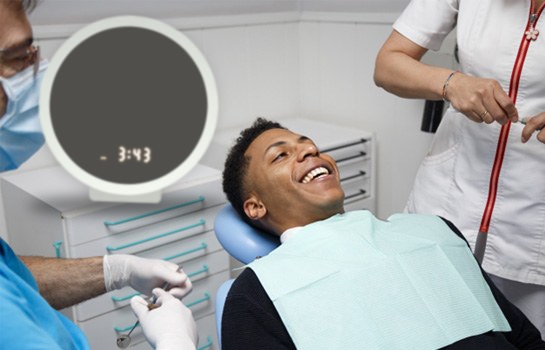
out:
3 h 43 min
